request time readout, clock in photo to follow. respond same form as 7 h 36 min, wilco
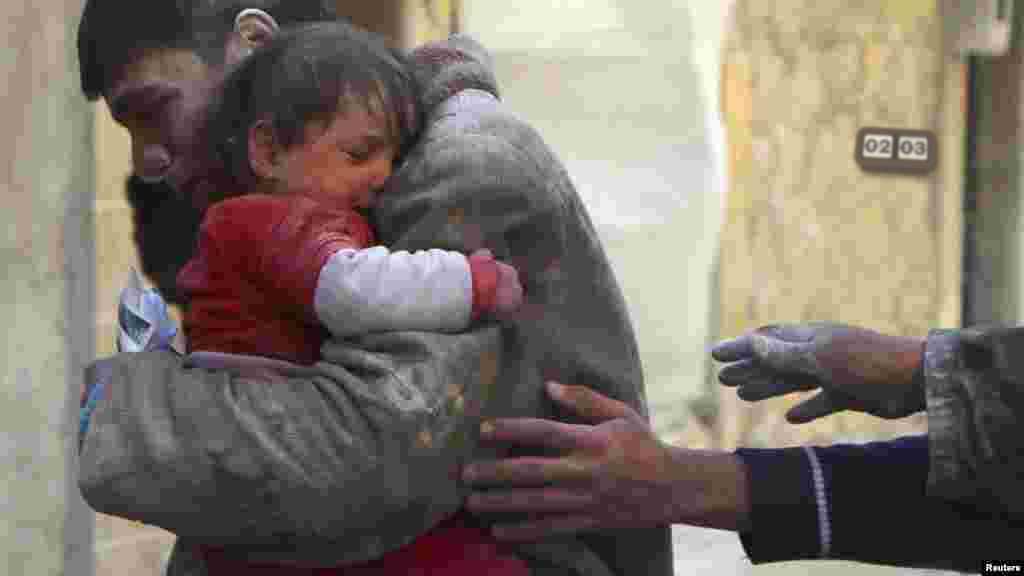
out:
2 h 03 min
